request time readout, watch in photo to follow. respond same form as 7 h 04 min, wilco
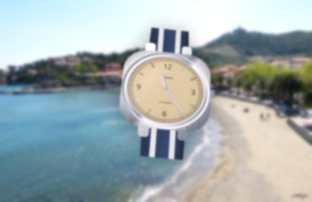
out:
11 h 24 min
